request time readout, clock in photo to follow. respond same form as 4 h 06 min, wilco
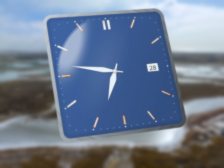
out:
6 h 47 min
